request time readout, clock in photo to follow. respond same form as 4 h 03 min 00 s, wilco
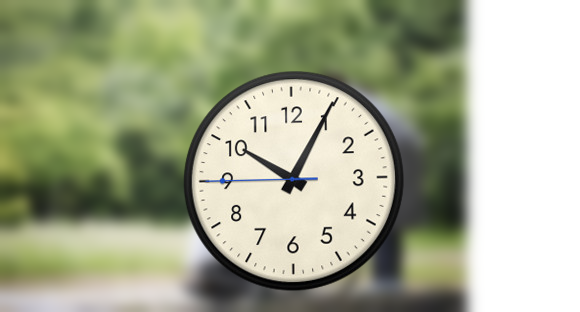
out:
10 h 04 min 45 s
